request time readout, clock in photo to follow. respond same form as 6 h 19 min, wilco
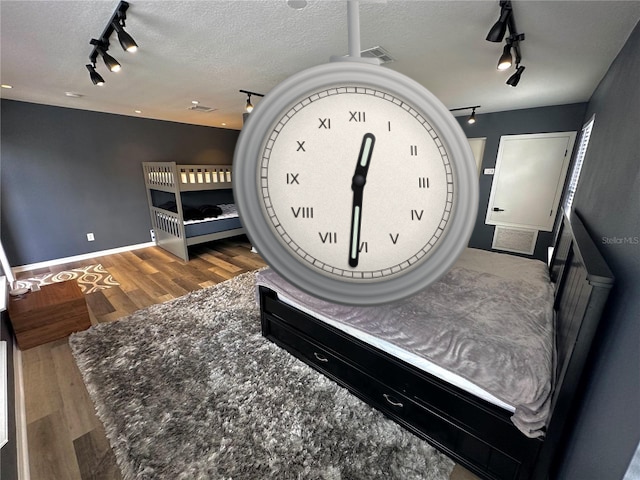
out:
12 h 31 min
